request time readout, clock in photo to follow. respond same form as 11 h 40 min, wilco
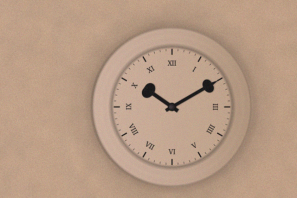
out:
10 h 10 min
